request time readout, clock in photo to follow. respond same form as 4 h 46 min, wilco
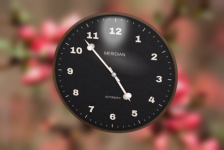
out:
4 h 53 min
